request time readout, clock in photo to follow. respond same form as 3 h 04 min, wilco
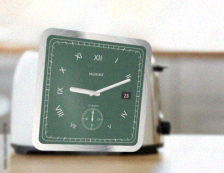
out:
9 h 11 min
